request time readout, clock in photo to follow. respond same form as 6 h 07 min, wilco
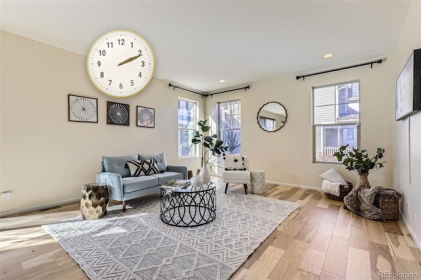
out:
2 h 11 min
